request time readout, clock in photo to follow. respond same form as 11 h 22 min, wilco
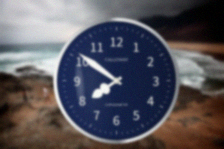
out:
7 h 51 min
